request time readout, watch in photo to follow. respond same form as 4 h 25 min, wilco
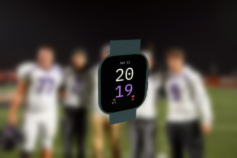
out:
20 h 19 min
